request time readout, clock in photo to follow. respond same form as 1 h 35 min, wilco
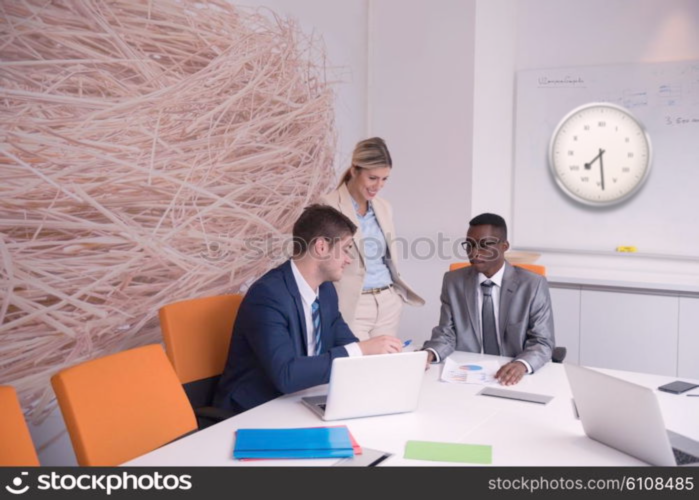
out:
7 h 29 min
